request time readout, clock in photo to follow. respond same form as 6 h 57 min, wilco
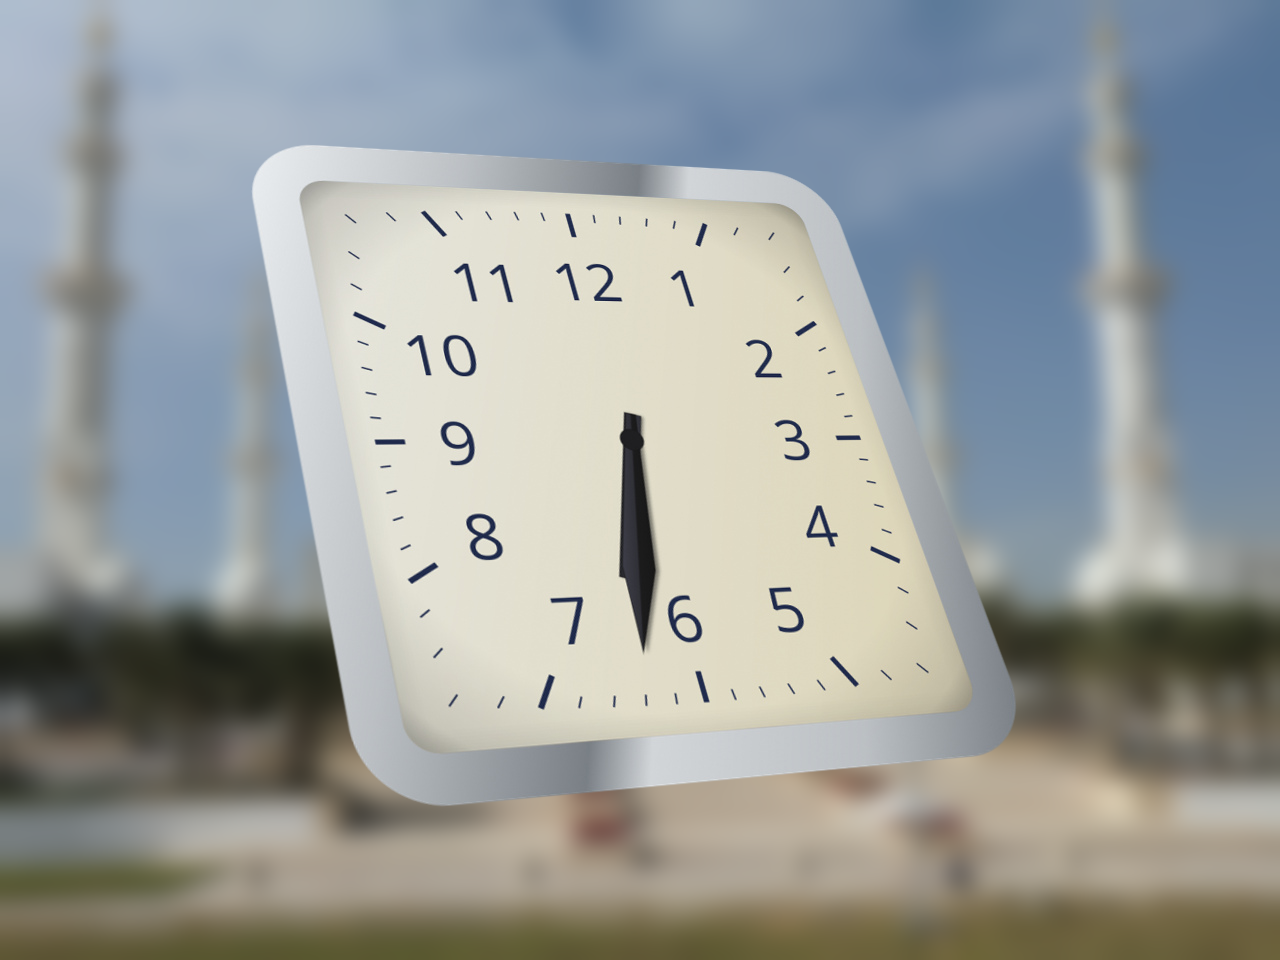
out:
6 h 32 min
